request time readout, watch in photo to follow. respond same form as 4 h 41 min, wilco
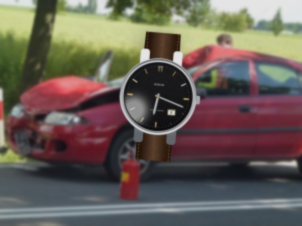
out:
6 h 18 min
